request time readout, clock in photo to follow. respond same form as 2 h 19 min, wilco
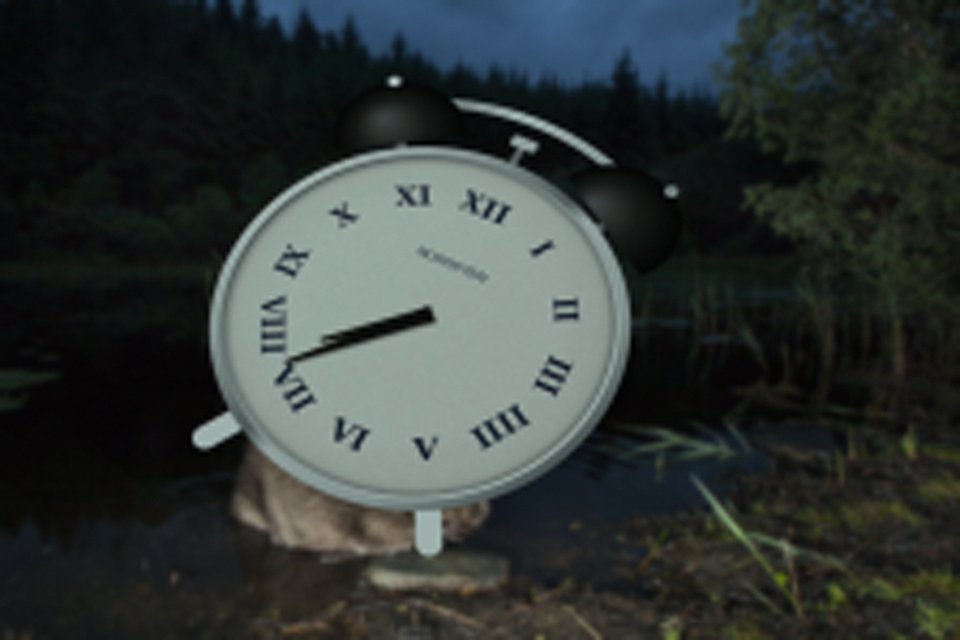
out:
7 h 37 min
